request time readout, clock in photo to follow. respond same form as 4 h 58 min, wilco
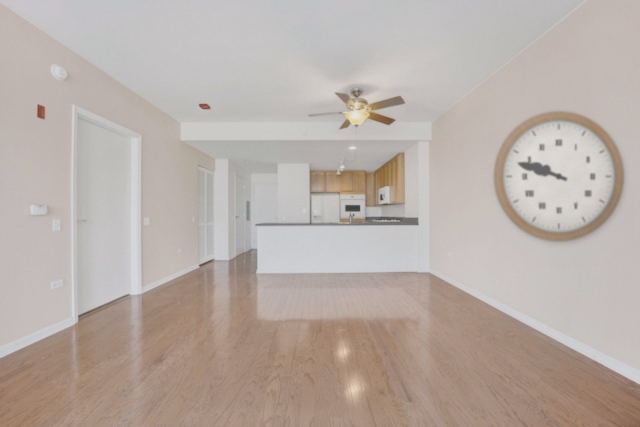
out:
9 h 48 min
